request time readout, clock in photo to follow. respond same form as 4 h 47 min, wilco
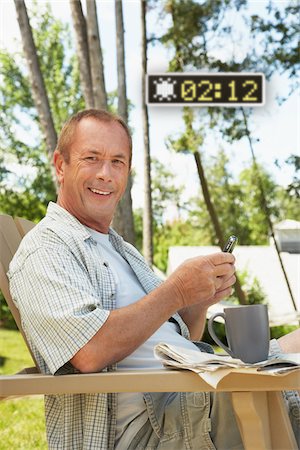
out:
2 h 12 min
